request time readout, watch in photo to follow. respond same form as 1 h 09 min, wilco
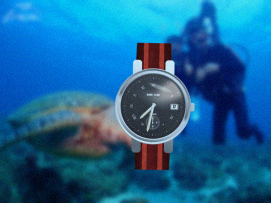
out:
7 h 32 min
